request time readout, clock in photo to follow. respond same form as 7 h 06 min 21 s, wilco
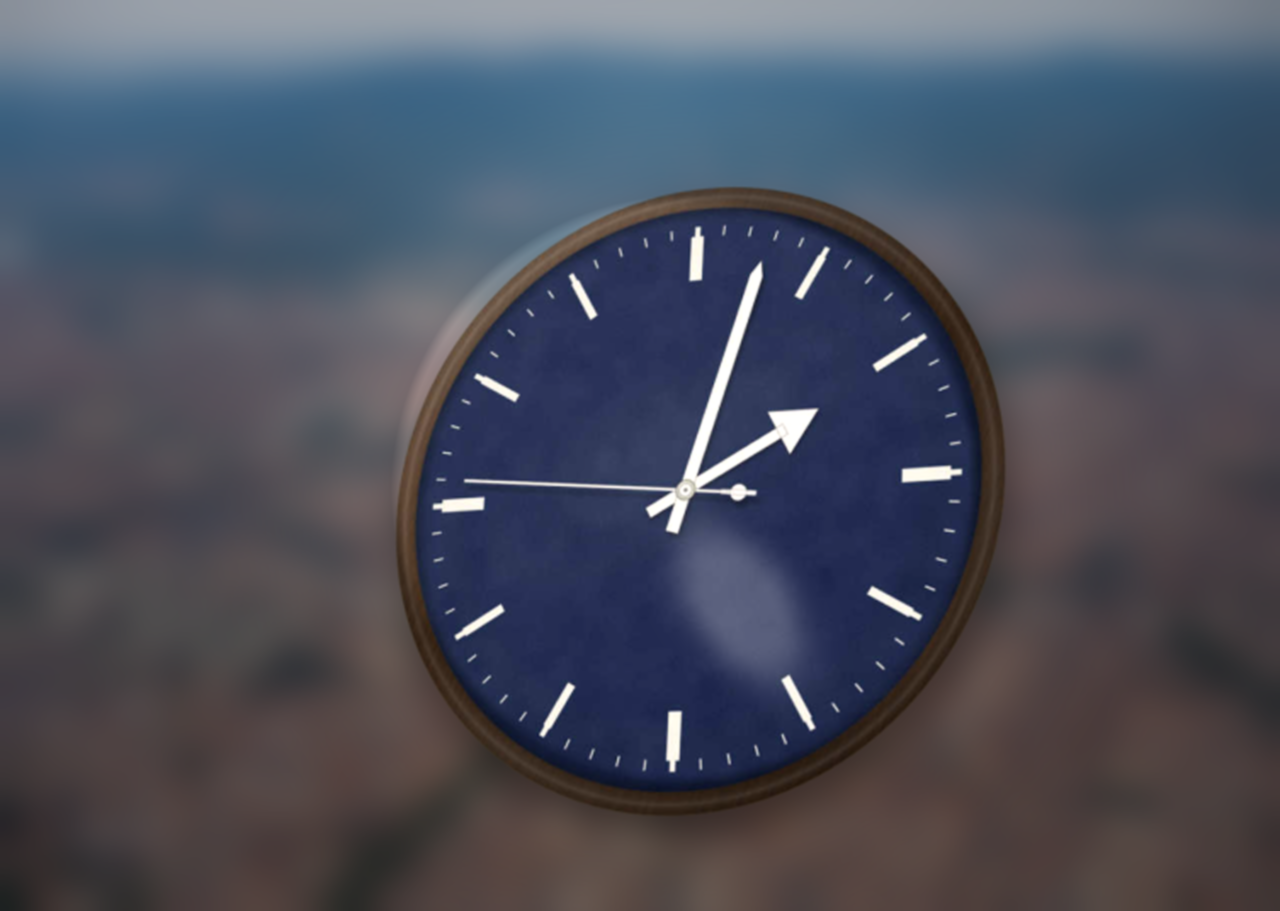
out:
2 h 02 min 46 s
